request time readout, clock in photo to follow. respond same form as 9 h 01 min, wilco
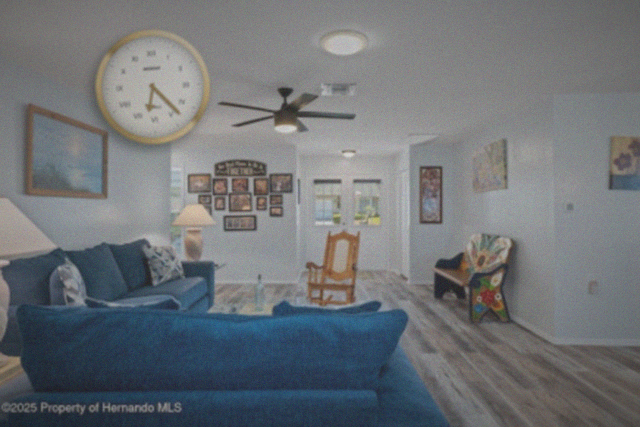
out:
6 h 23 min
